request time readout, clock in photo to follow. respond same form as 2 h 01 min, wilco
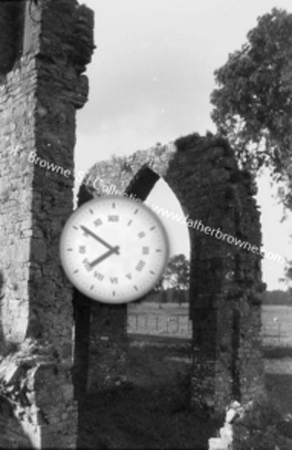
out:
7 h 51 min
